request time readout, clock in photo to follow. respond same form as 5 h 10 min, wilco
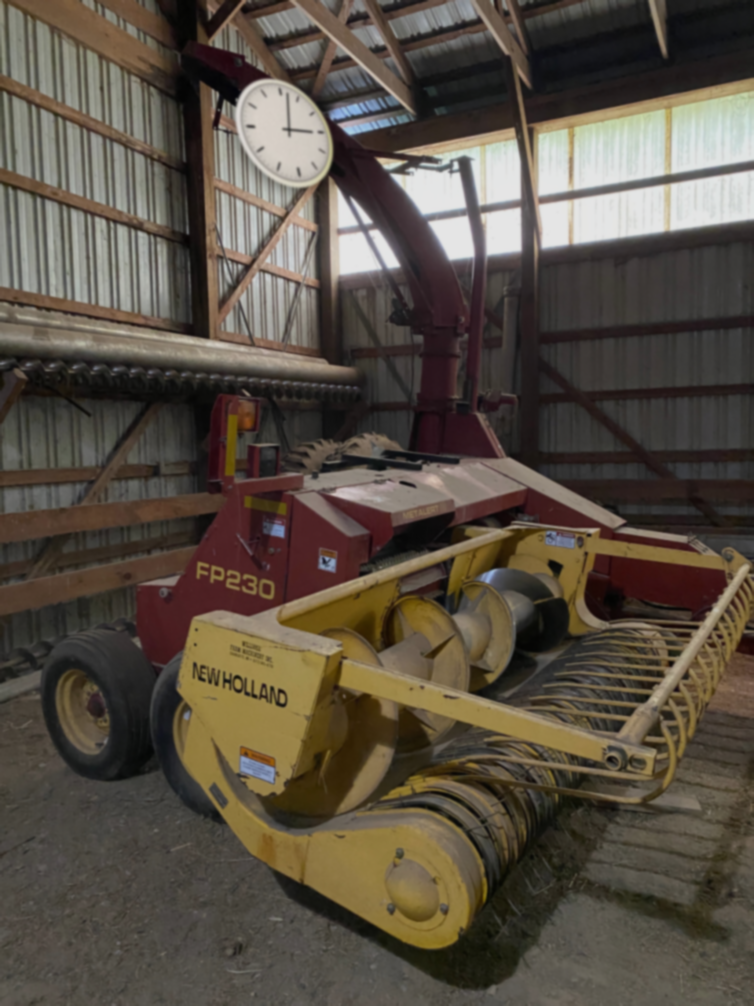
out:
3 h 02 min
